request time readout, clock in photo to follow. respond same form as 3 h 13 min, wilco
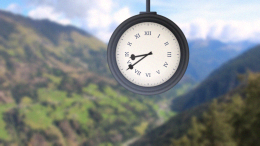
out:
8 h 39 min
